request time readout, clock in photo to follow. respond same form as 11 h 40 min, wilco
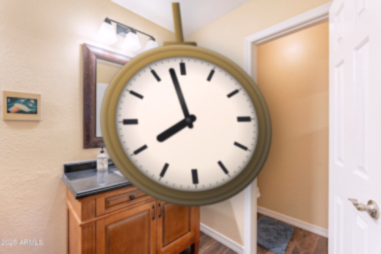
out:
7 h 58 min
